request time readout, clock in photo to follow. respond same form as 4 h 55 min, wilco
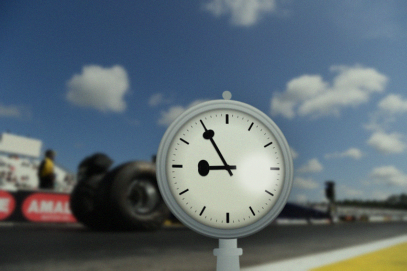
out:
8 h 55 min
